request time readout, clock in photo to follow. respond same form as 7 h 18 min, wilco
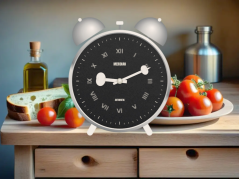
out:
9 h 11 min
